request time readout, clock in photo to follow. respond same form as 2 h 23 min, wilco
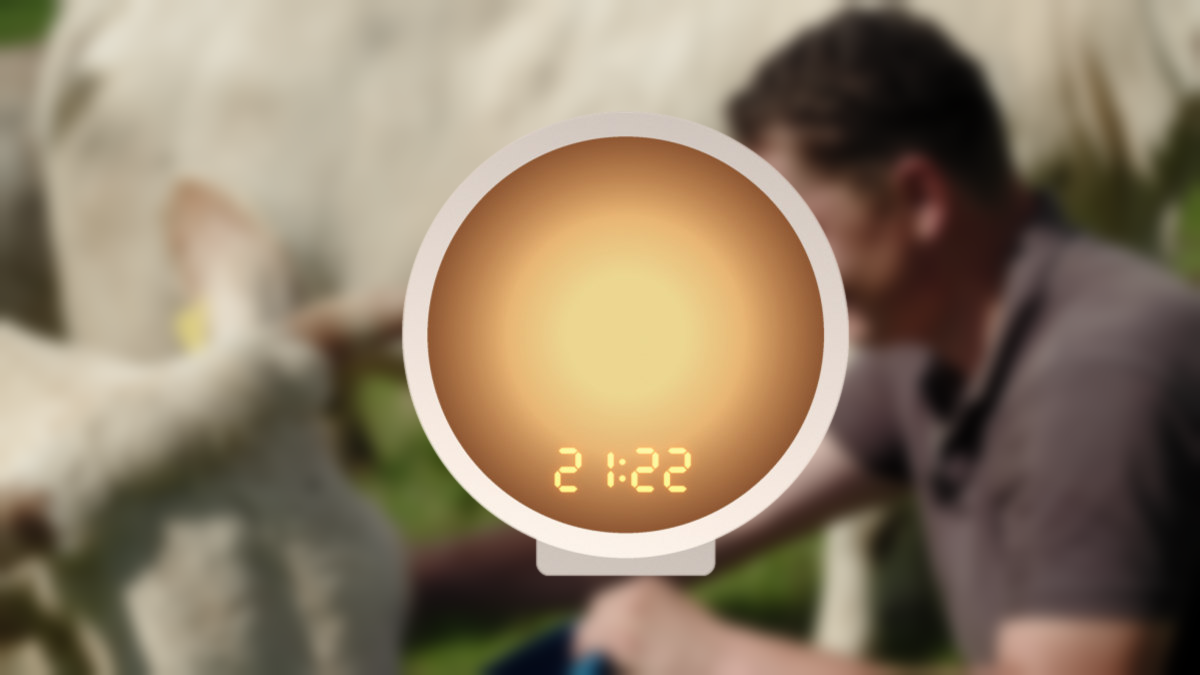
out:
21 h 22 min
